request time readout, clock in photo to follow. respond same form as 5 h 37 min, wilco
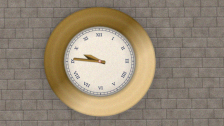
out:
9 h 46 min
